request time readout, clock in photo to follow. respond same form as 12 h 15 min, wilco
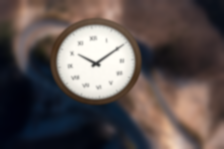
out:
10 h 10 min
